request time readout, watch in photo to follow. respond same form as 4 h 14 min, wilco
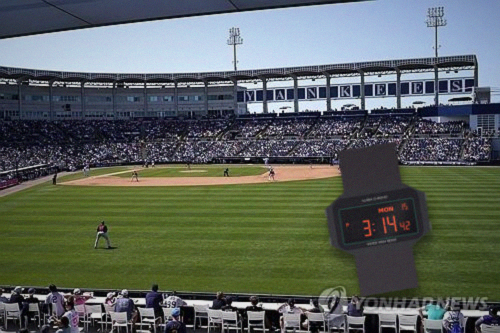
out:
3 h 14 min
